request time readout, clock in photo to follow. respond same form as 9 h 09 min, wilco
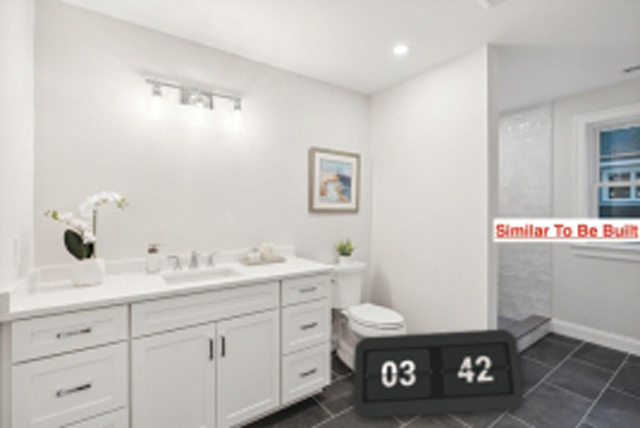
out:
3 h 42 min
